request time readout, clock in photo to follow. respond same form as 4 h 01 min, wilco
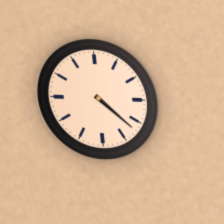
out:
4 h 22 min
